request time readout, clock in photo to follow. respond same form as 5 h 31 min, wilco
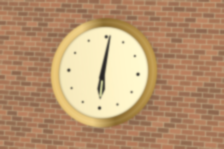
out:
6 h 01 min
